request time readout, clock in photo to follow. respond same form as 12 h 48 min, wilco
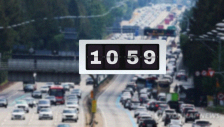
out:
10 h 59 min
